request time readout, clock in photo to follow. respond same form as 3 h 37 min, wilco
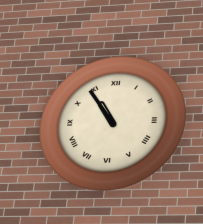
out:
10 h 54 min
